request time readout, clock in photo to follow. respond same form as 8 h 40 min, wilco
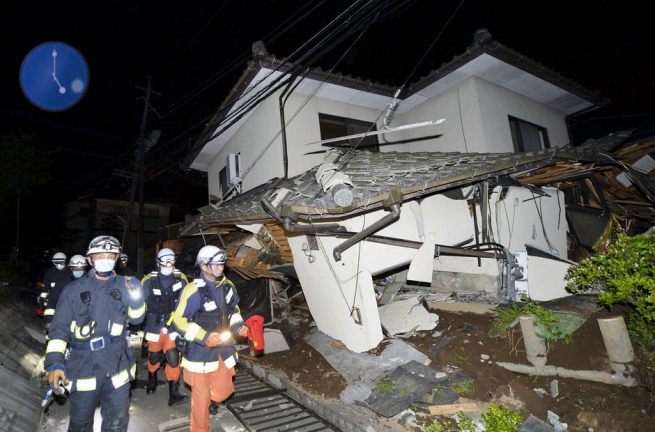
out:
5 h 00 min
